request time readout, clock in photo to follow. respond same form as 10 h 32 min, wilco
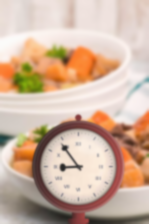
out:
8 h 54 min
